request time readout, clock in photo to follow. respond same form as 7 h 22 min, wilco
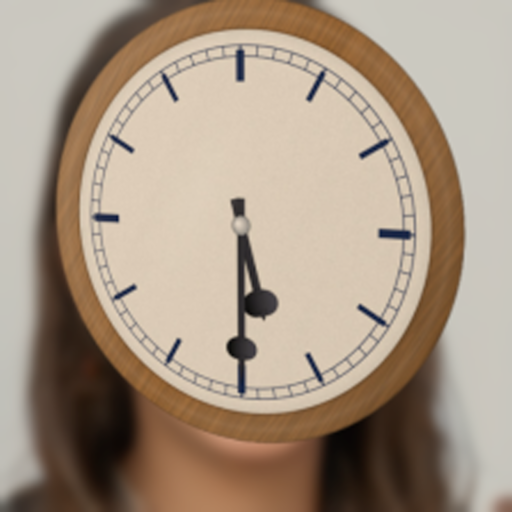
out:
5 h 30 min
